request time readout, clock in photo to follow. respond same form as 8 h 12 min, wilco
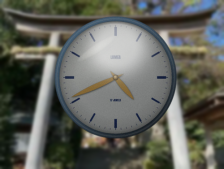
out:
4 h 41 min
